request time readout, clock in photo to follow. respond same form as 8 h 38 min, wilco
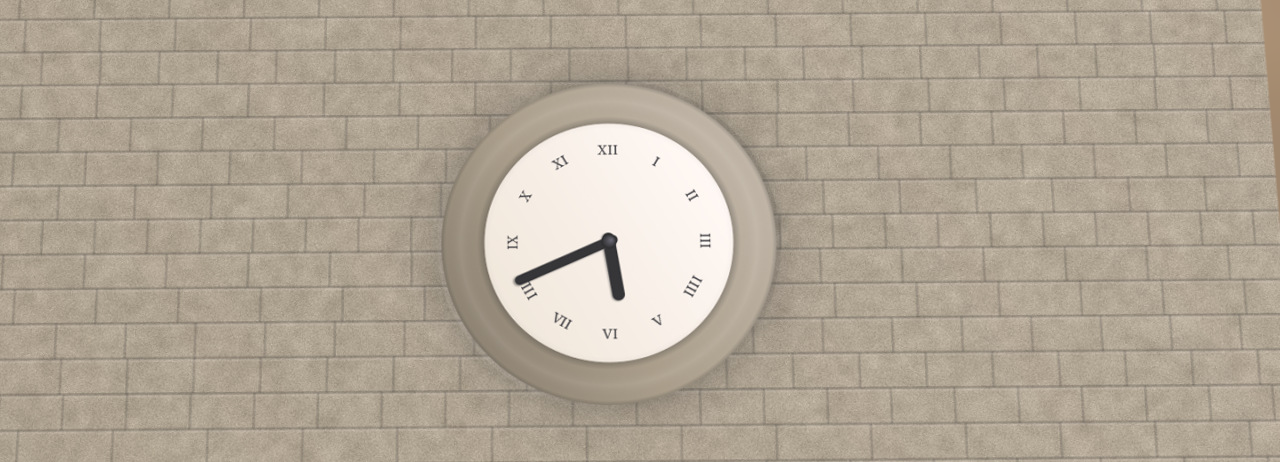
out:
5 h 41 min
